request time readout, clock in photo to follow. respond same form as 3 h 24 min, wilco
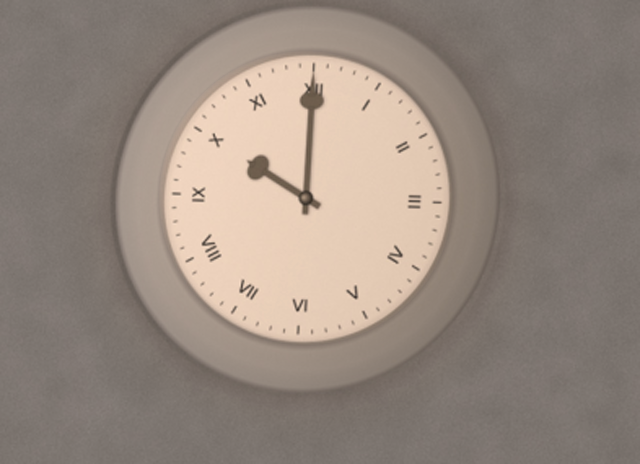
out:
10 h 00 min
